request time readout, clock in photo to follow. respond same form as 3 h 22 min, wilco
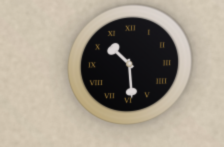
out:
10 h 29 min
